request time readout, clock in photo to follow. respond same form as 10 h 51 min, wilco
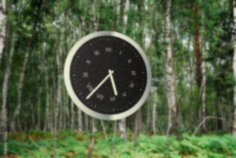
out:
5 h 38 min
